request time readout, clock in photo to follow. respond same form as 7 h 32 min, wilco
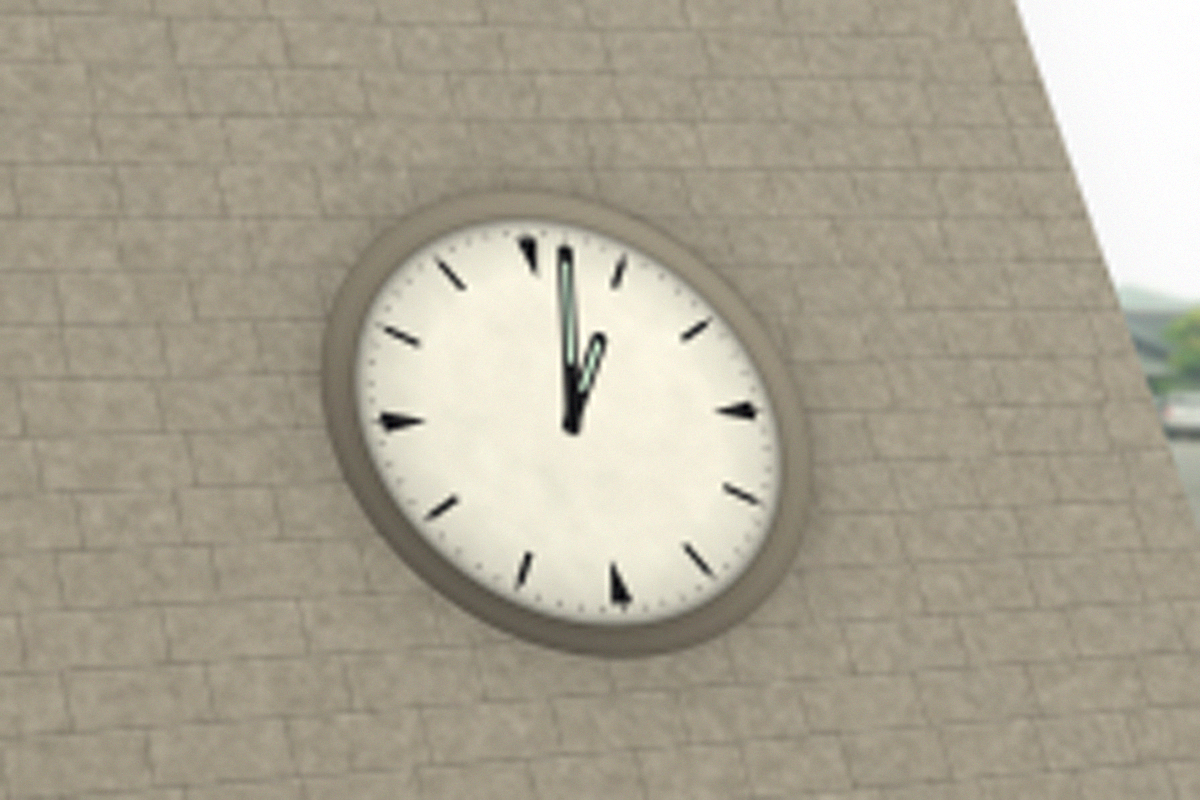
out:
1 h 02 min
